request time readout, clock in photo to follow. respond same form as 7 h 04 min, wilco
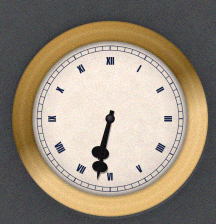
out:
6 h 32 min
